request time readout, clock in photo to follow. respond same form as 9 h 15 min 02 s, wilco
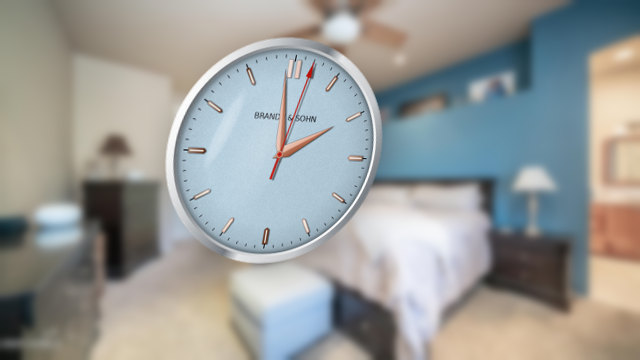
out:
1 h 59 min 02 s
